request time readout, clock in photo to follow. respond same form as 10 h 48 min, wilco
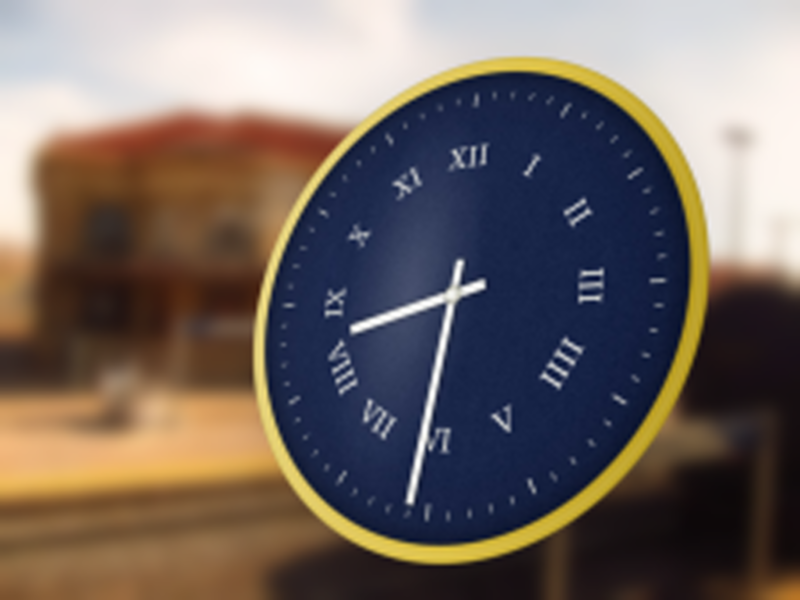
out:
8 h 31 min
